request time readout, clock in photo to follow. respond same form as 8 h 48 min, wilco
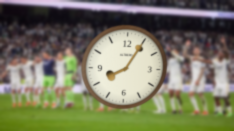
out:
8 h 05 min
